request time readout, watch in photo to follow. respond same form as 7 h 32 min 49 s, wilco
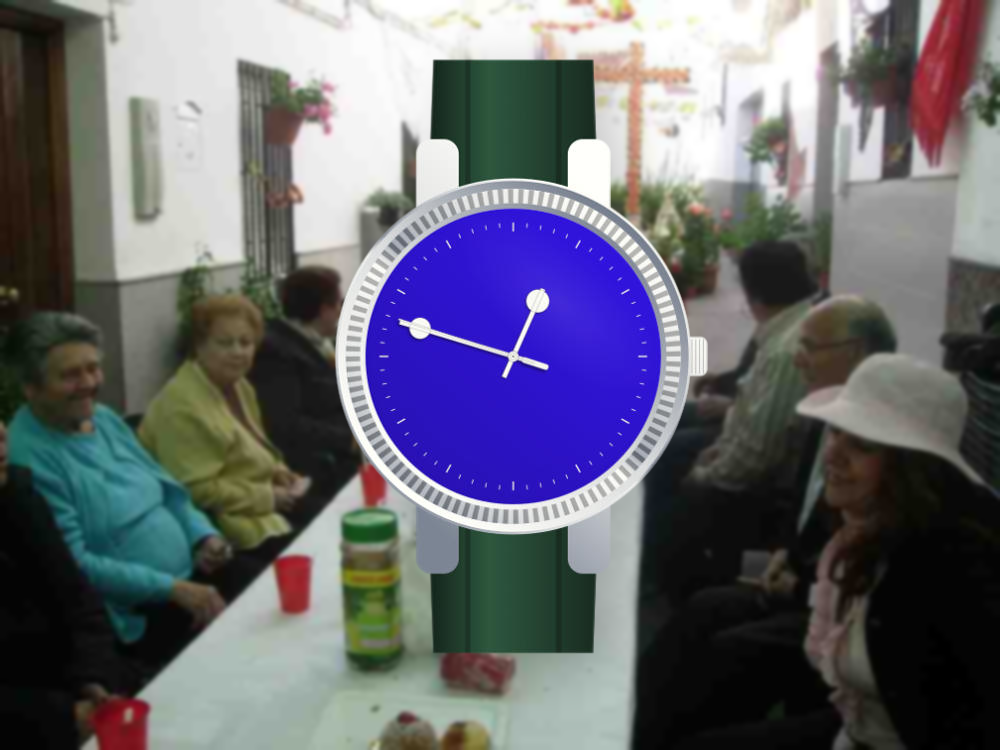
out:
12 h 47 min 48 s
